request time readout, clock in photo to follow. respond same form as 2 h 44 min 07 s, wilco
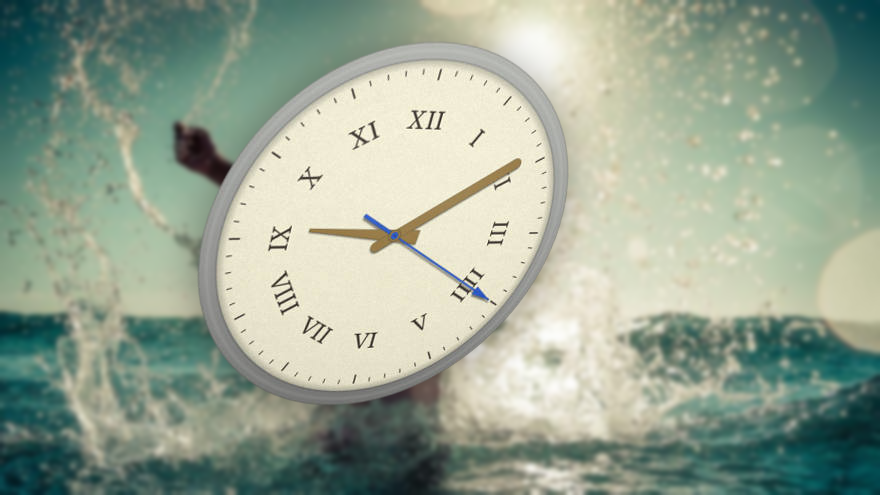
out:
9 h 09 min 20 s
